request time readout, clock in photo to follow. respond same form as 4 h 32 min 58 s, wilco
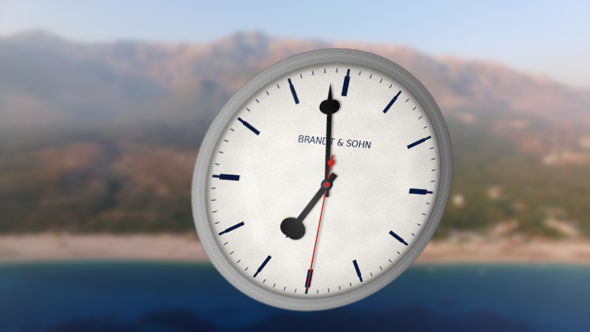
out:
6 h 58 min 30 s
